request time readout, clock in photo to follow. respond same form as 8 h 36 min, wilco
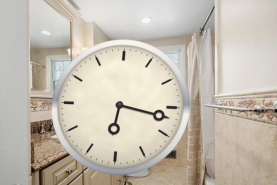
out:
6 h 17 min
